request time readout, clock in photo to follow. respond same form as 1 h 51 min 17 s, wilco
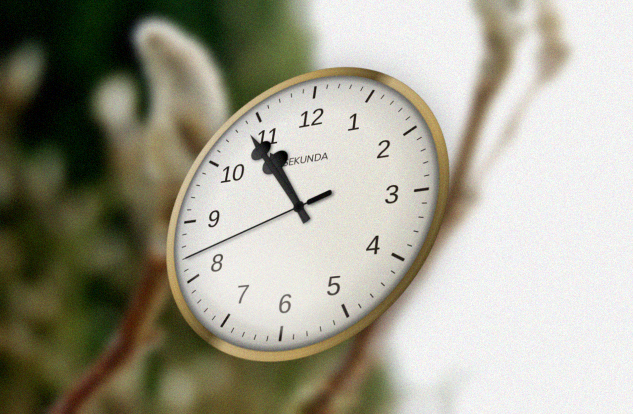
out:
10 h 53 min 42 s
